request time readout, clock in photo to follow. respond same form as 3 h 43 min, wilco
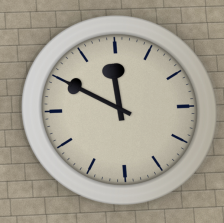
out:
11 h 50 min
